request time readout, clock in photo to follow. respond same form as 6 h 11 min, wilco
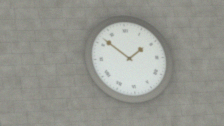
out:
1 h 52 min
